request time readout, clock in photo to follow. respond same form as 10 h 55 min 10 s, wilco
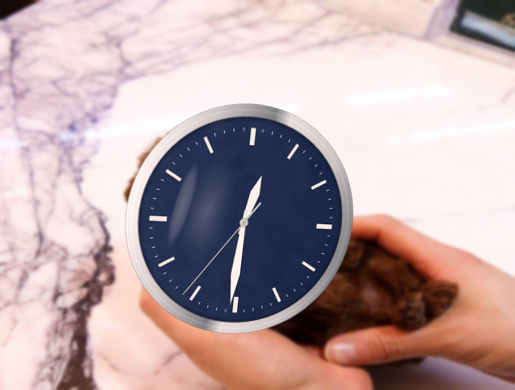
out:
12 h 30 min 36 s
